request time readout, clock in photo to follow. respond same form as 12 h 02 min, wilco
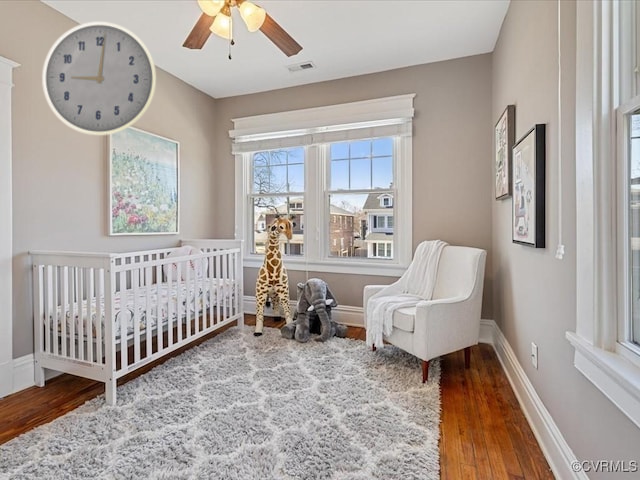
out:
9 h 01 min
